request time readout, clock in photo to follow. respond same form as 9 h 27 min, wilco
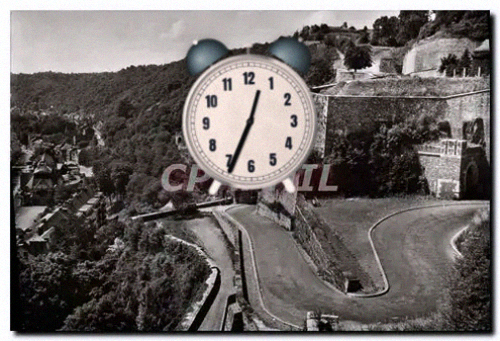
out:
12 h 34 min
